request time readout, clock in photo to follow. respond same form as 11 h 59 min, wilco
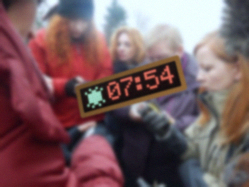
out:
7 h 54 min
